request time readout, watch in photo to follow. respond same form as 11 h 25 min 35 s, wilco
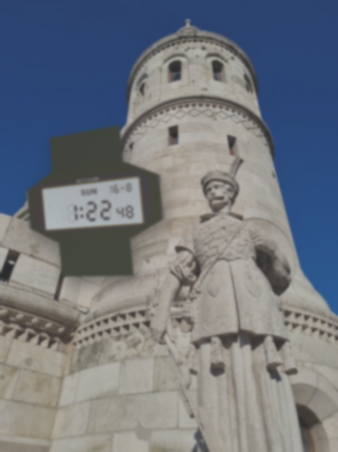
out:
1 h 22 min 48 s
